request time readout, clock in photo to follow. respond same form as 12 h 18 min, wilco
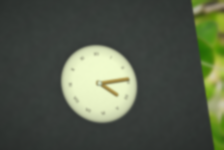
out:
4 h 14 min
